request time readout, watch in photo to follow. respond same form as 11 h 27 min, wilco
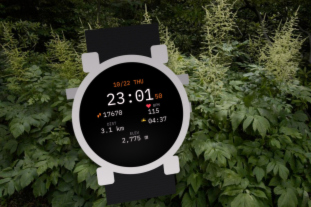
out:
23 h 01 min
